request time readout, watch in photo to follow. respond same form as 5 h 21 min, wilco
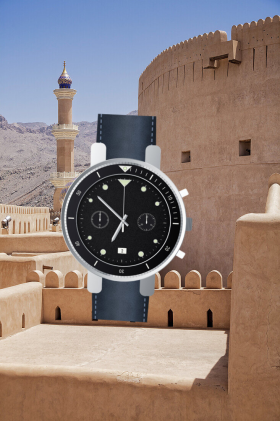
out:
6 h 52 min
